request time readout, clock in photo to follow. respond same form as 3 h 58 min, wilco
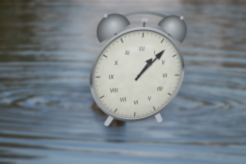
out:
1 h 07 min
